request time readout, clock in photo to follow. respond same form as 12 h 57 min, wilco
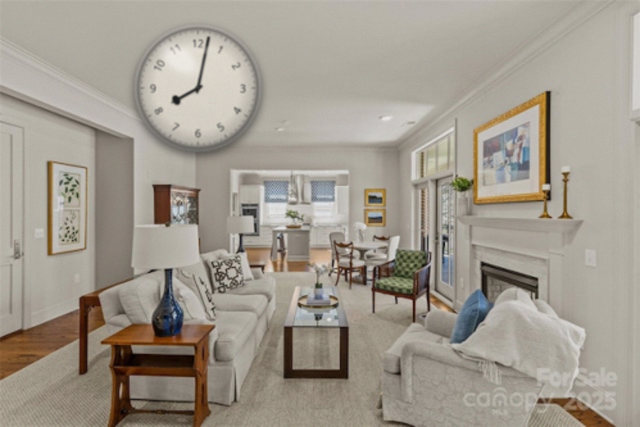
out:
8 h 02 min
